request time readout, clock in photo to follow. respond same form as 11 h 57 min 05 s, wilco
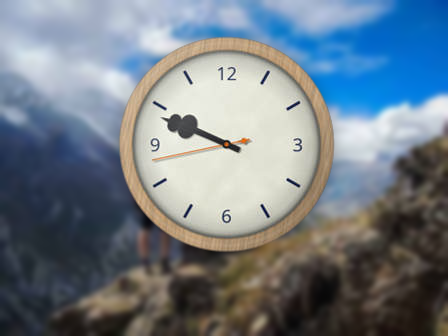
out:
9 h 48 min 43 s
